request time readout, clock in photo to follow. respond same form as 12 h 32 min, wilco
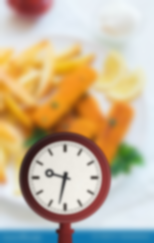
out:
9 h 32 min
